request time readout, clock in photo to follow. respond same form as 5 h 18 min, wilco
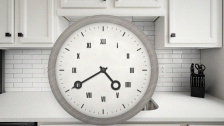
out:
4 h 40 min
